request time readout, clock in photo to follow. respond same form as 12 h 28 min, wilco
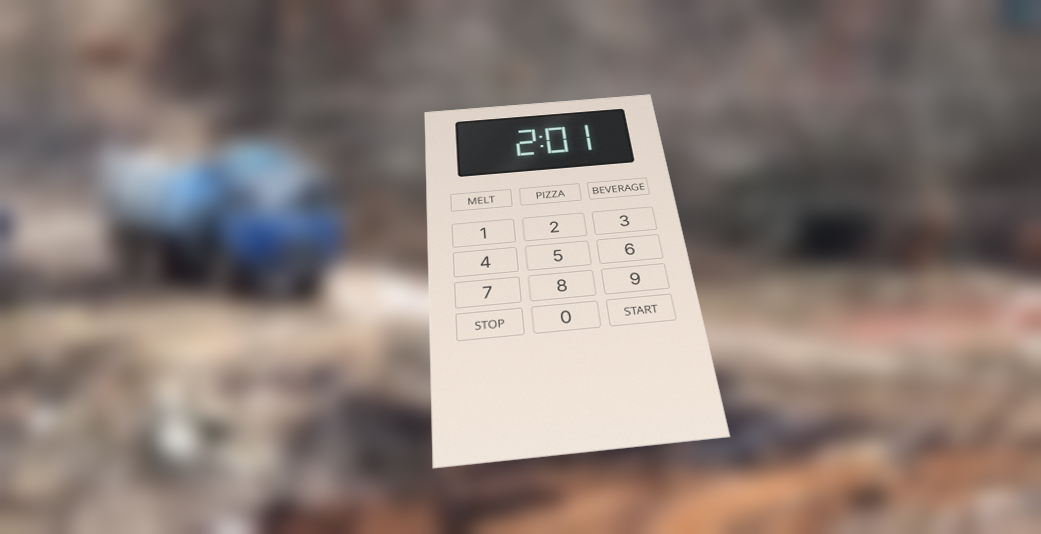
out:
2 h 01 min
